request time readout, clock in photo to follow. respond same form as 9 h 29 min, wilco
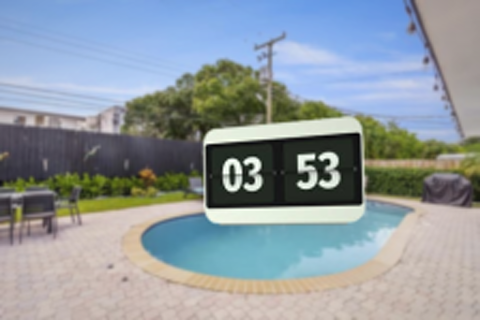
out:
3 h 53 min
